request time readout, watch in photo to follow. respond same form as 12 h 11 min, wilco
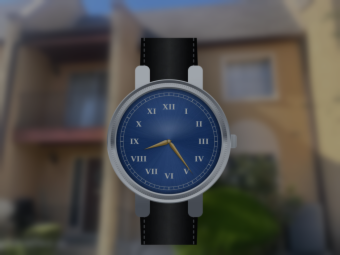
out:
8 h 24 min
